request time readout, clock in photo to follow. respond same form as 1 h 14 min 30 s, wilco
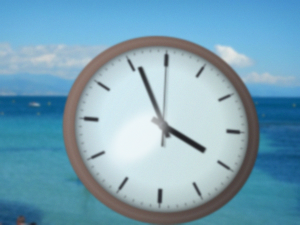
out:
3 h 56 min 00 s
